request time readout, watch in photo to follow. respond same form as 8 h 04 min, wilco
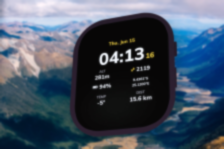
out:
4 h 13 min
